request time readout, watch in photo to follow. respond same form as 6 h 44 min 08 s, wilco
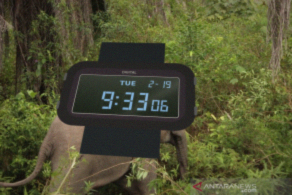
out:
9 h 33 min 06 s
